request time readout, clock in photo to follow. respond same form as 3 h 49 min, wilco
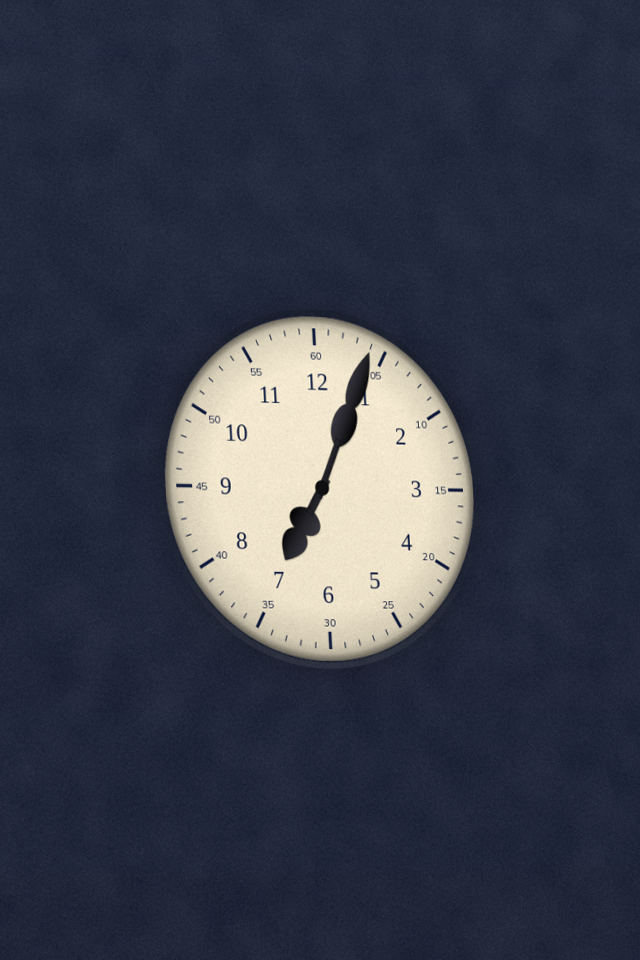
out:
7 h 04 min
